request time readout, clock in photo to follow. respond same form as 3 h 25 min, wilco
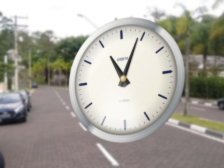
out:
11 h 04 min
